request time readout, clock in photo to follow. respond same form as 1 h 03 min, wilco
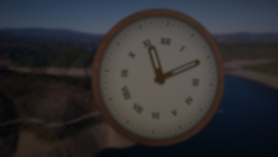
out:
11 h 10 min
